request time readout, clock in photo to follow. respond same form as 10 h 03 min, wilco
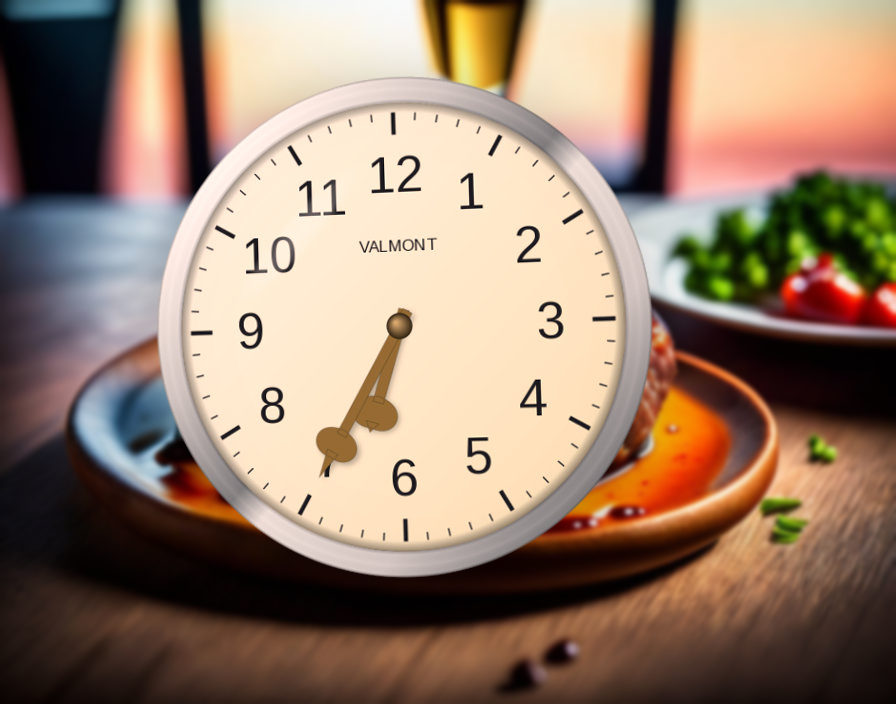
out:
6 h 35 min
